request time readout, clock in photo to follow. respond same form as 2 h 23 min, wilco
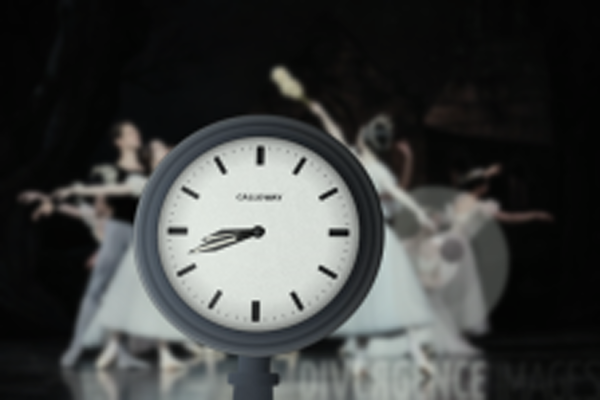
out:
8 h 42 min
